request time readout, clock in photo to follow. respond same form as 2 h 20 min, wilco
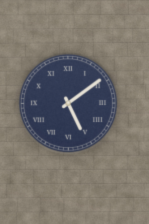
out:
5 h 09 min
